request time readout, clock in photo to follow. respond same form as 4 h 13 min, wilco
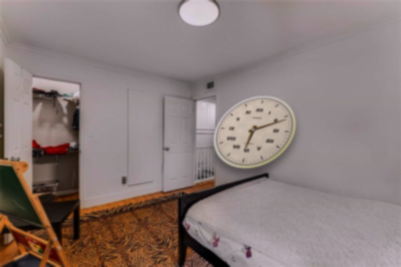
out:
6 h 11 min
